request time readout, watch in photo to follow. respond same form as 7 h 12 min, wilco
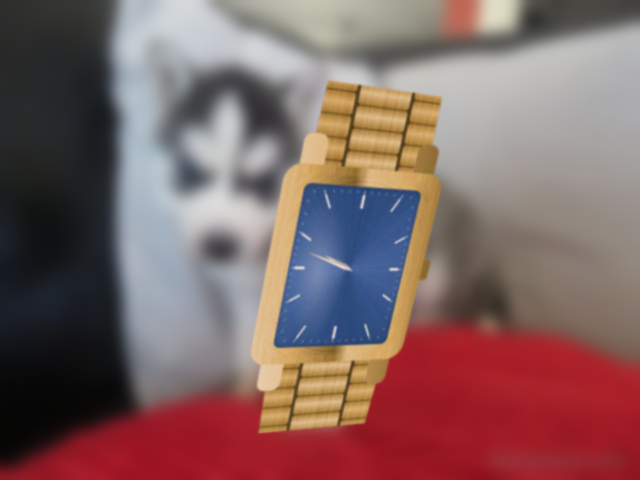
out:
9 h 48 min
